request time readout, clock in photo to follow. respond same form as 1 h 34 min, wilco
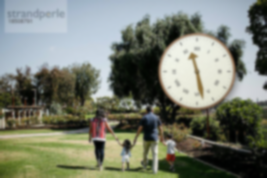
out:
11 h 28 min
